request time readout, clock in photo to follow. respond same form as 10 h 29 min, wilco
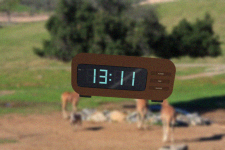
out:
13 h 11 min
